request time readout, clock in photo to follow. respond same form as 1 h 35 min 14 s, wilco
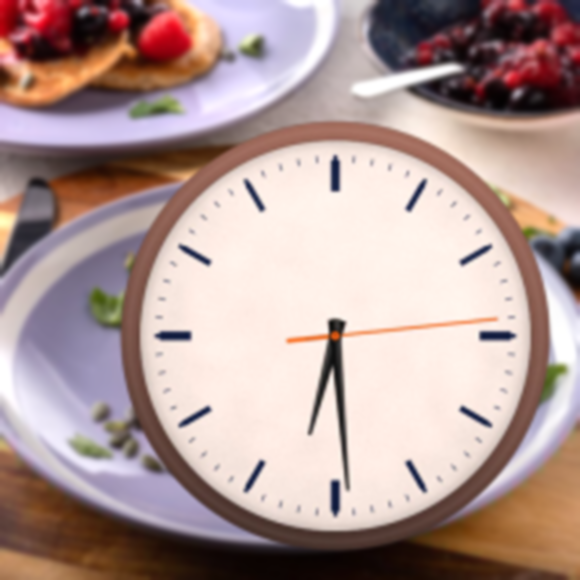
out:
6 h 29 min 14 s
